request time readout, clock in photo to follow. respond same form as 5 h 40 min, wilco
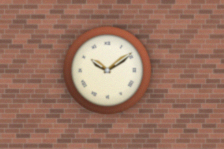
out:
10 h 09 min
